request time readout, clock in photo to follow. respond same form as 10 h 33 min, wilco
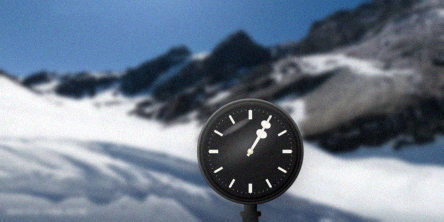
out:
1 h 05 min
